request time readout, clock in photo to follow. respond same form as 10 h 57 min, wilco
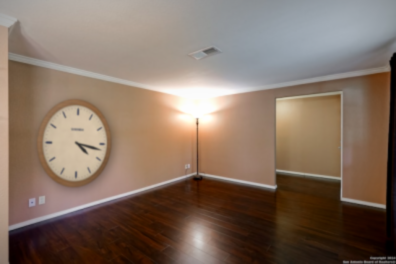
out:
4 h 17 min
